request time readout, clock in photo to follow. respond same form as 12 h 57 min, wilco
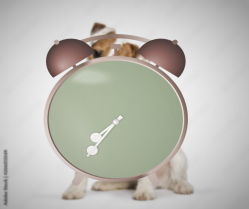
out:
7 h 36 min
